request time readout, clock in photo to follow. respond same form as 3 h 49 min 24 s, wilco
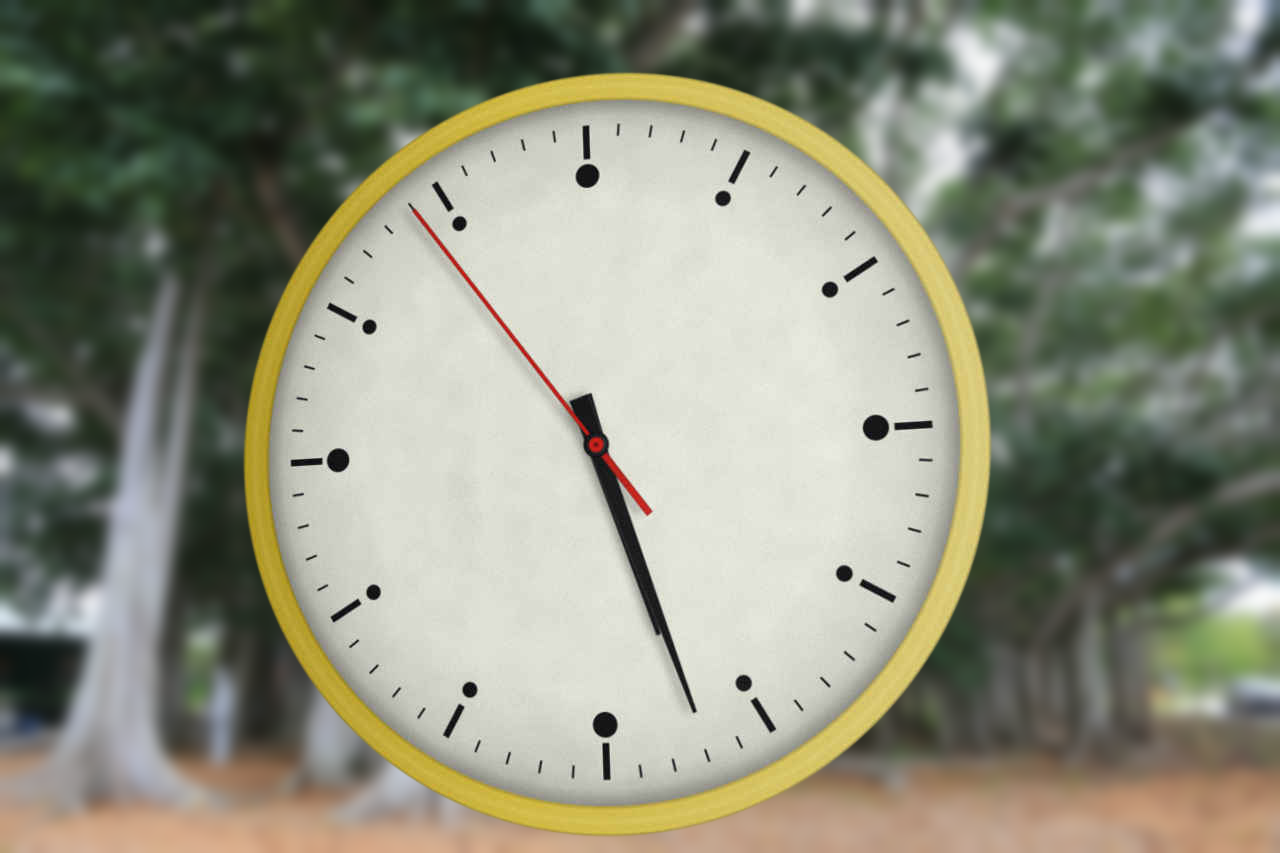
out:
5 h 26 min 54 s
